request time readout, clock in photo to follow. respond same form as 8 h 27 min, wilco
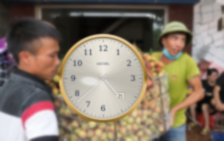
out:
4 h 38 min
